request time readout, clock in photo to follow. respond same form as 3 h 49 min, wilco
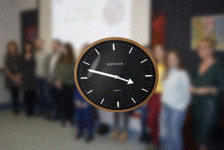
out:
3 h 48 min
